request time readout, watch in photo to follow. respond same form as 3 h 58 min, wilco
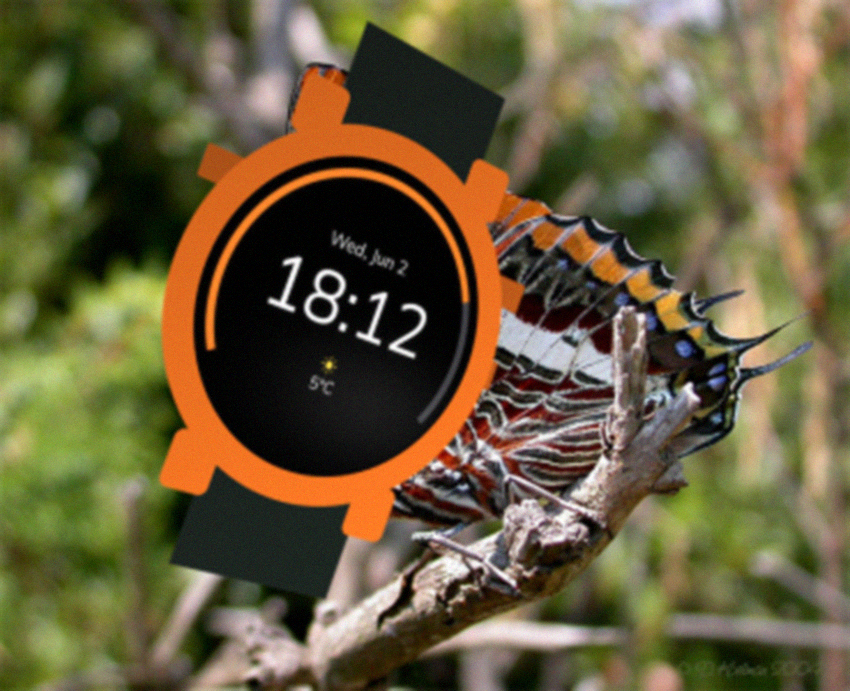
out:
18 h 12 min
